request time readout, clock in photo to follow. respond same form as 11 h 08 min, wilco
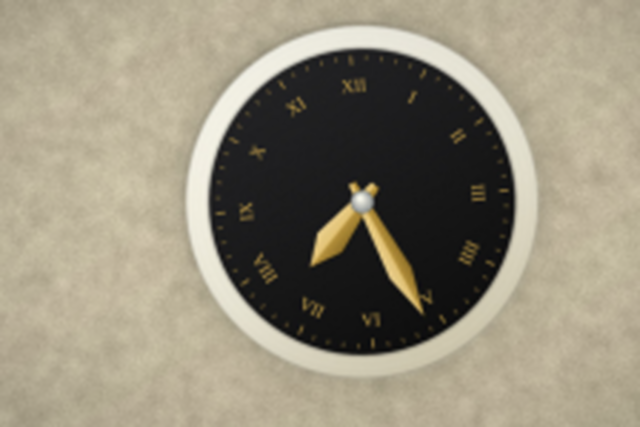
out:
7 h 26 min
